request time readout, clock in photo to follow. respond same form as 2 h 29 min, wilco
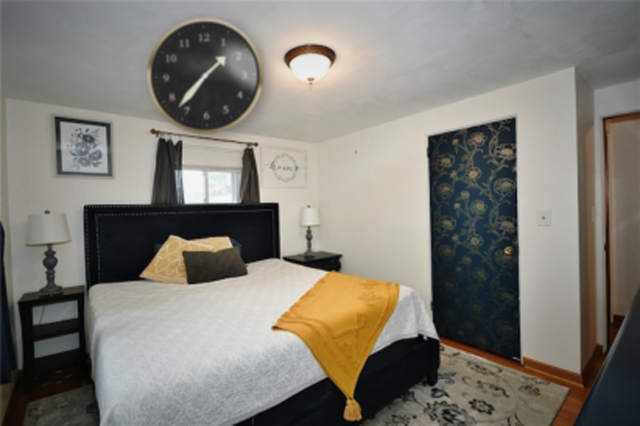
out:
1 h 37 min
